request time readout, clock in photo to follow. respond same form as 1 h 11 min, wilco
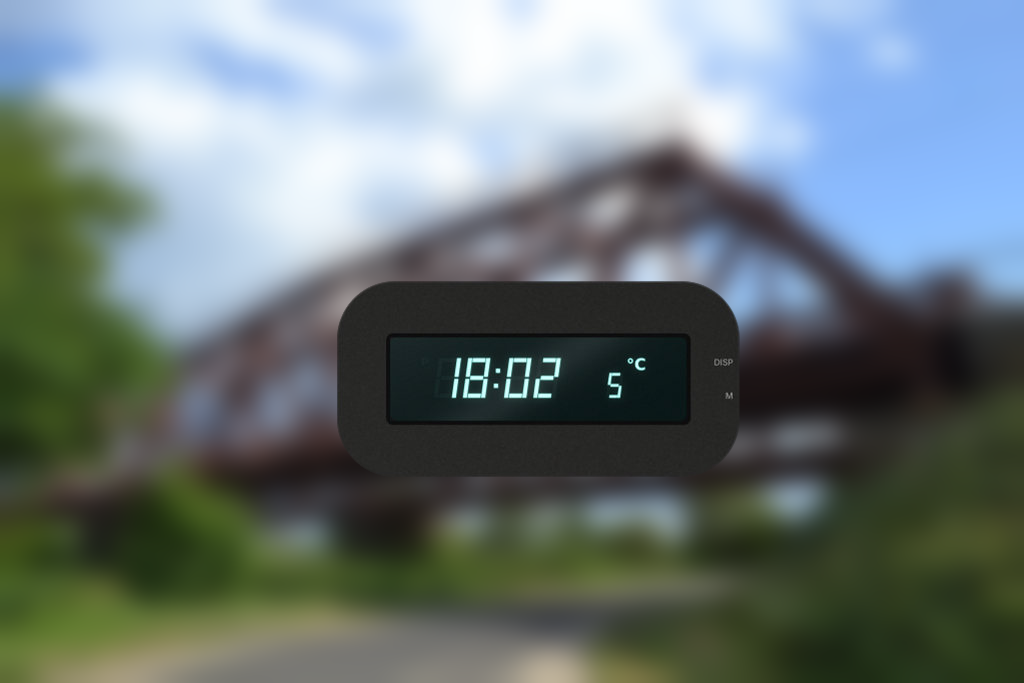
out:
18 h 02 min
